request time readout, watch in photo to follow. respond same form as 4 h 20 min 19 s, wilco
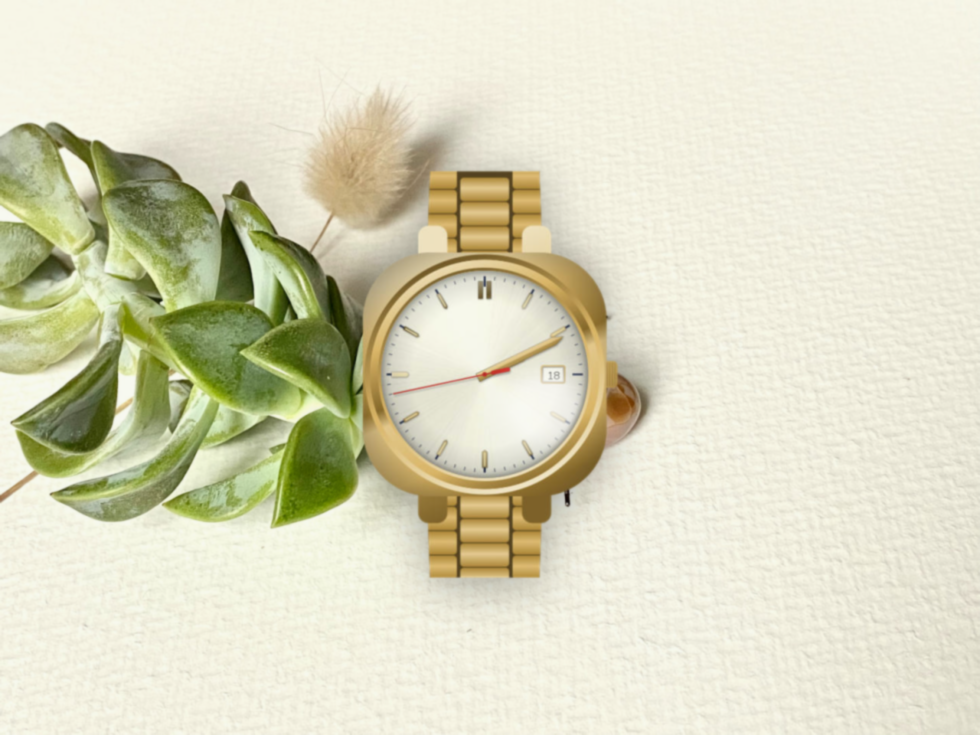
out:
2 h 10 min 43 s
